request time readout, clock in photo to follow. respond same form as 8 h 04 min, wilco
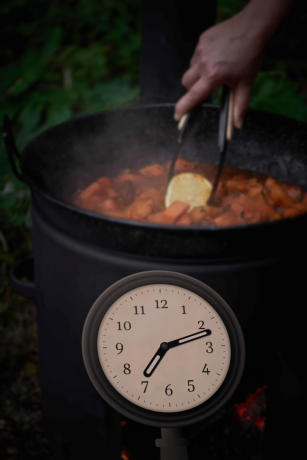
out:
7 h 12 min
